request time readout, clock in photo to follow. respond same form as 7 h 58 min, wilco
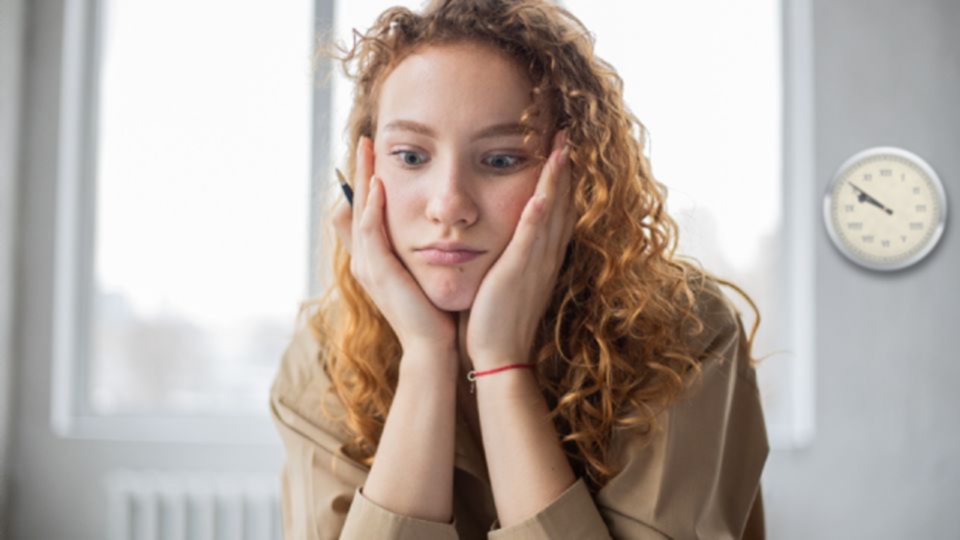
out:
9 h 51 min
